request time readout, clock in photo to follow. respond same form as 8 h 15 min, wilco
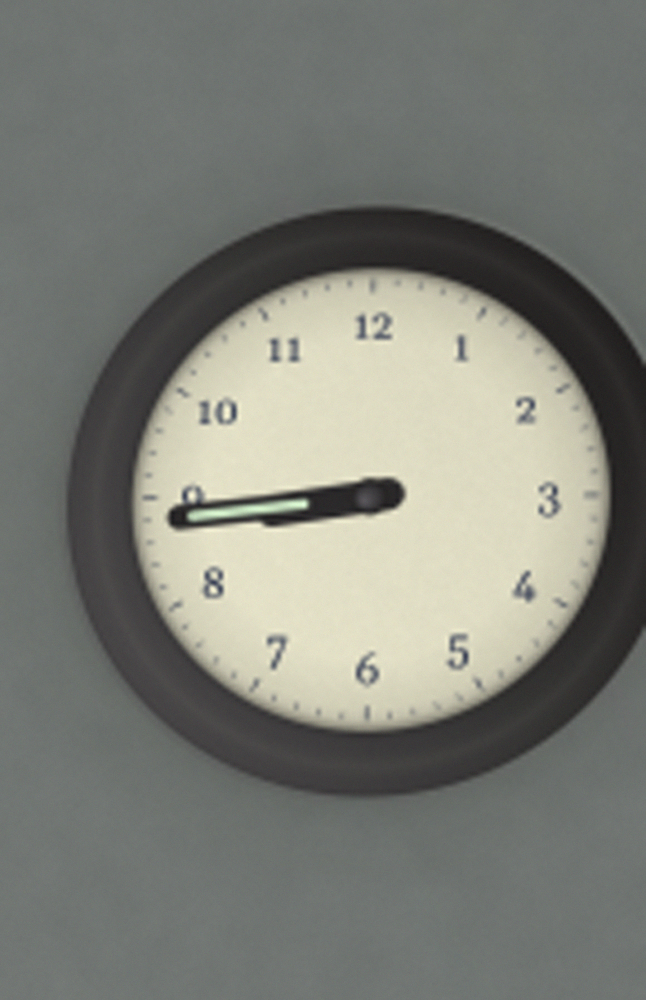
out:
8 h 44 min
